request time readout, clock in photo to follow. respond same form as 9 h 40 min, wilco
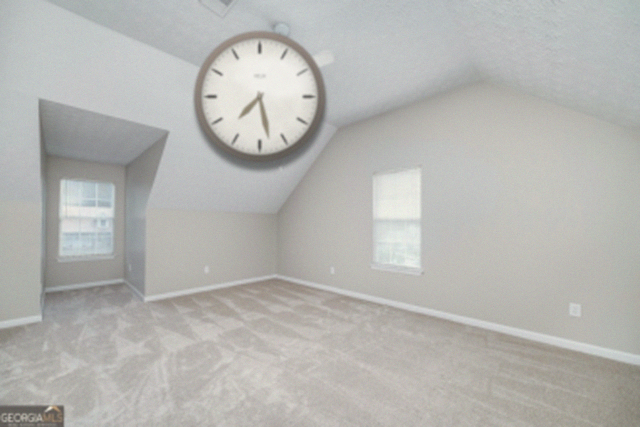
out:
7 h 28 min
